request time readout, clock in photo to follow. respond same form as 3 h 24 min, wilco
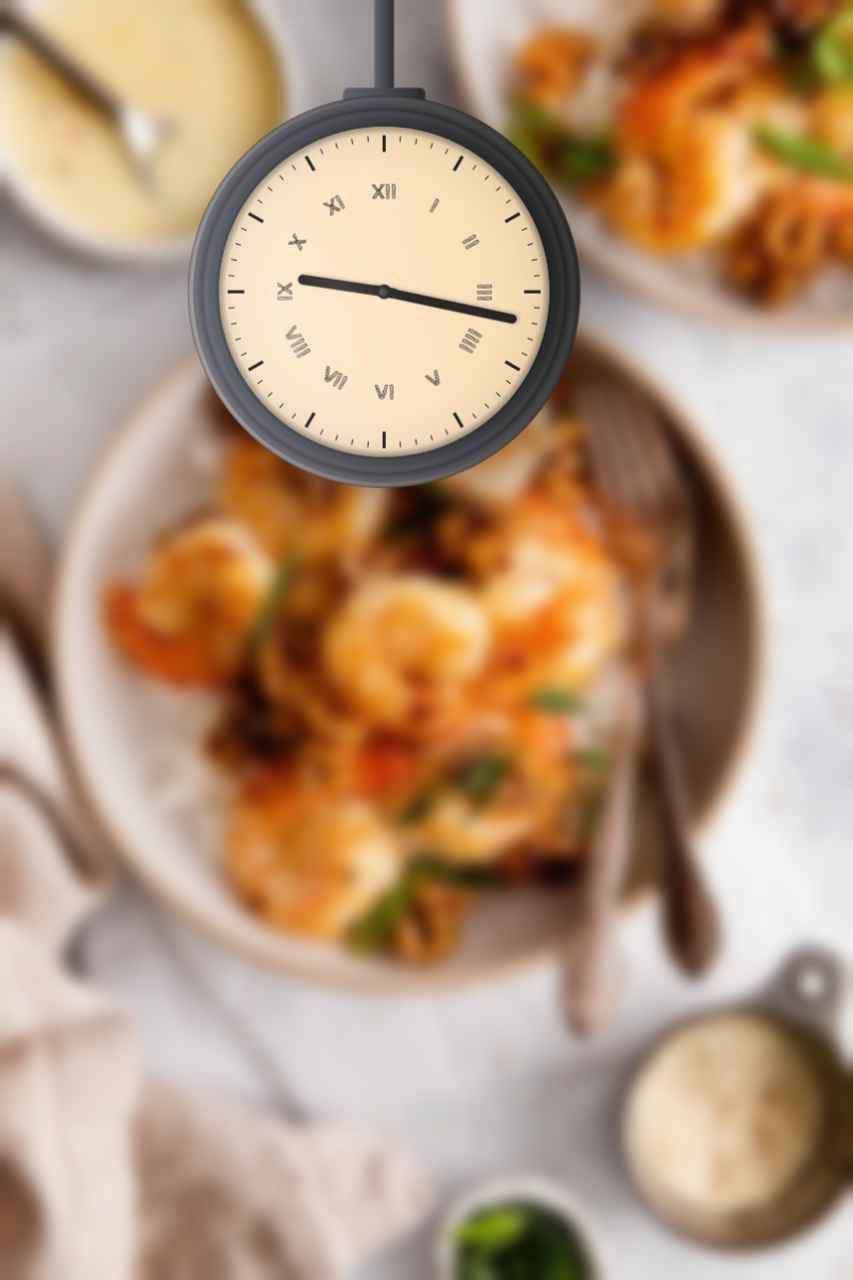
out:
9 h 17 min
